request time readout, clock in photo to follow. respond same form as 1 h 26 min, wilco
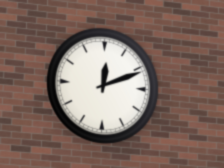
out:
12 h 11 min
